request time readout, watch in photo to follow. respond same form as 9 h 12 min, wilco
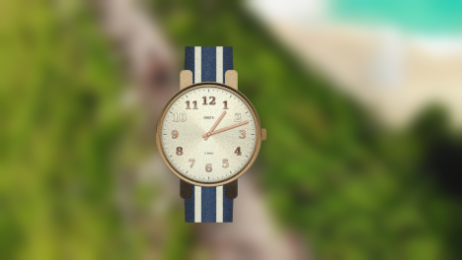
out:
1 h 12 min
